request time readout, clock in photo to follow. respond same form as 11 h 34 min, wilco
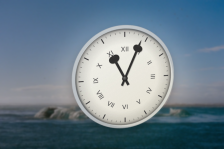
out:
11 h 04 min
